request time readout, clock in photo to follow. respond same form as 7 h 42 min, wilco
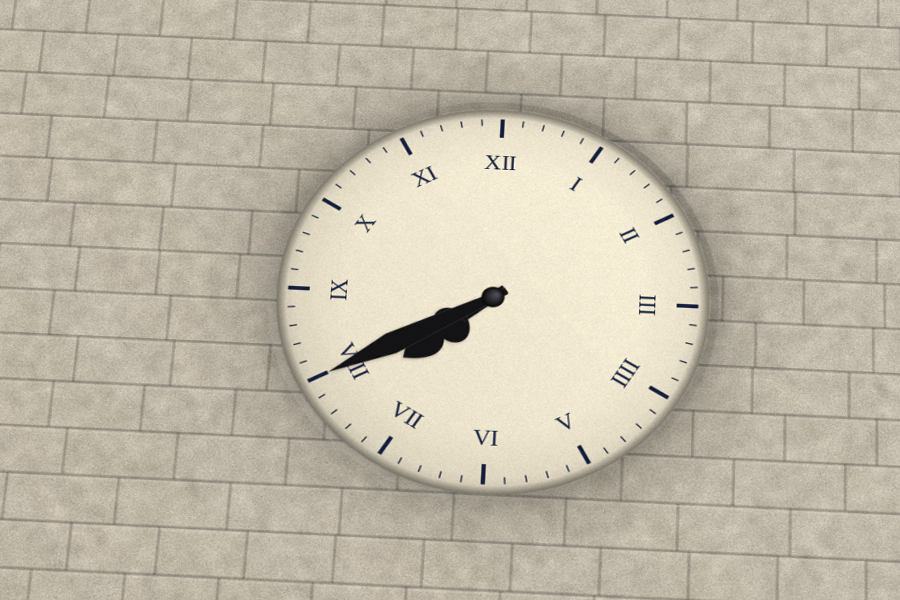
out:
7 h 40 min
